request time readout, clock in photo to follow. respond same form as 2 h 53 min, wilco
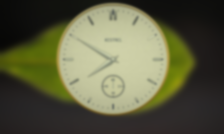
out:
7 h 50 min
